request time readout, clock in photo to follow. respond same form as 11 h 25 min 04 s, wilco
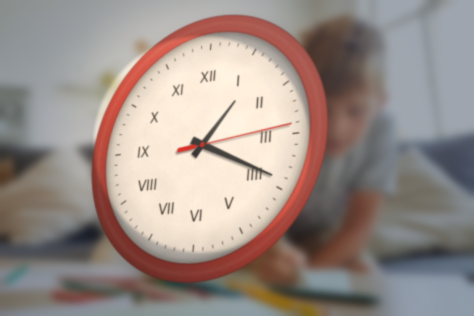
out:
1 h 19 min 14 s
